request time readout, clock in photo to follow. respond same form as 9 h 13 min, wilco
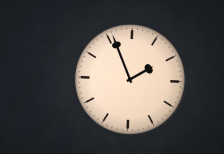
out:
1 h 56 min
